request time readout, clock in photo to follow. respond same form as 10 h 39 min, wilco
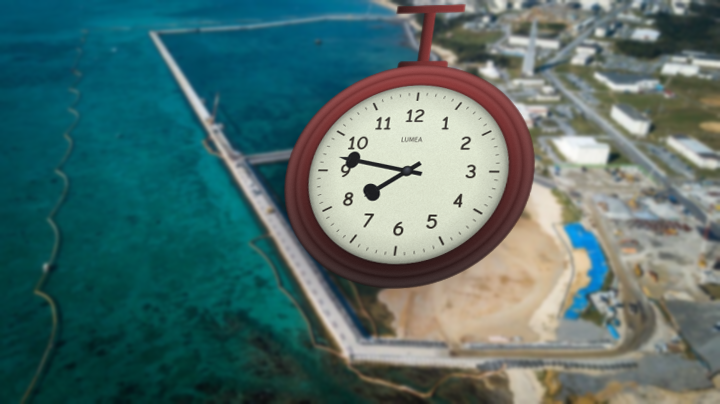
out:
7 h 47 min
